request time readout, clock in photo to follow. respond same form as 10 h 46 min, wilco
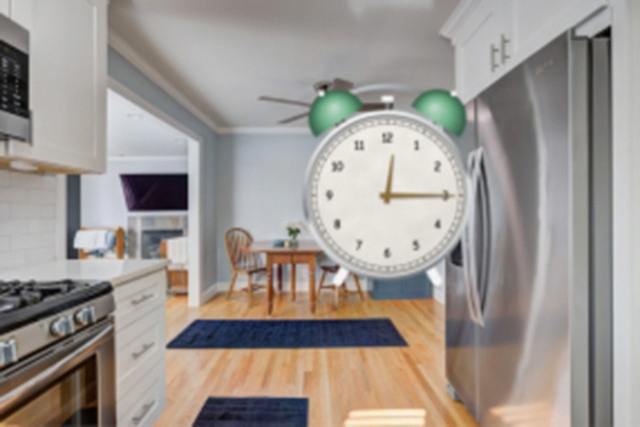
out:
12 h 15 min
